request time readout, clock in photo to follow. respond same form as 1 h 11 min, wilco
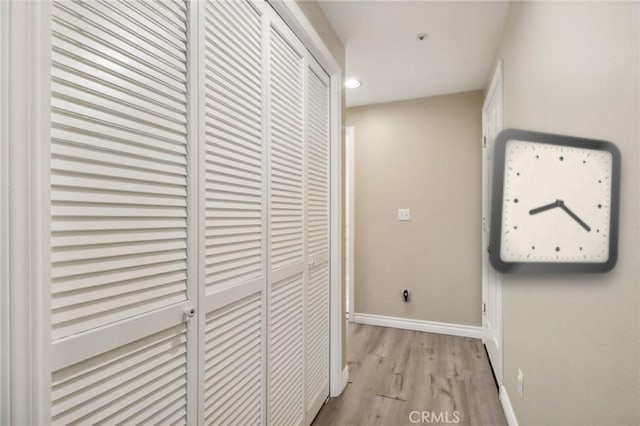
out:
8 h 21 min
